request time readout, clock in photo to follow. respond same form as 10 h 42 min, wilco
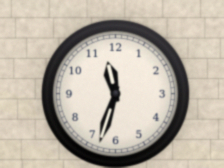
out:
11 h 33 min
